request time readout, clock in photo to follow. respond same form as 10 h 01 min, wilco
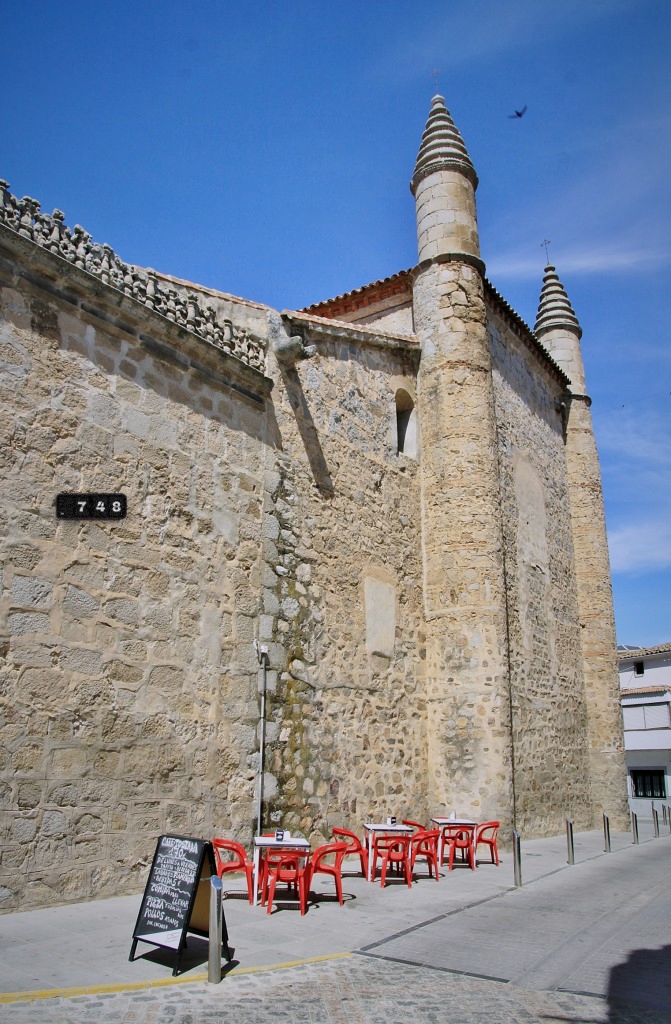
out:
7 h 48 min
